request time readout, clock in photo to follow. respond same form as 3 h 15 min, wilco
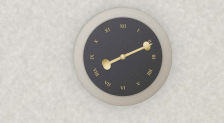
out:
8 h 11 min
